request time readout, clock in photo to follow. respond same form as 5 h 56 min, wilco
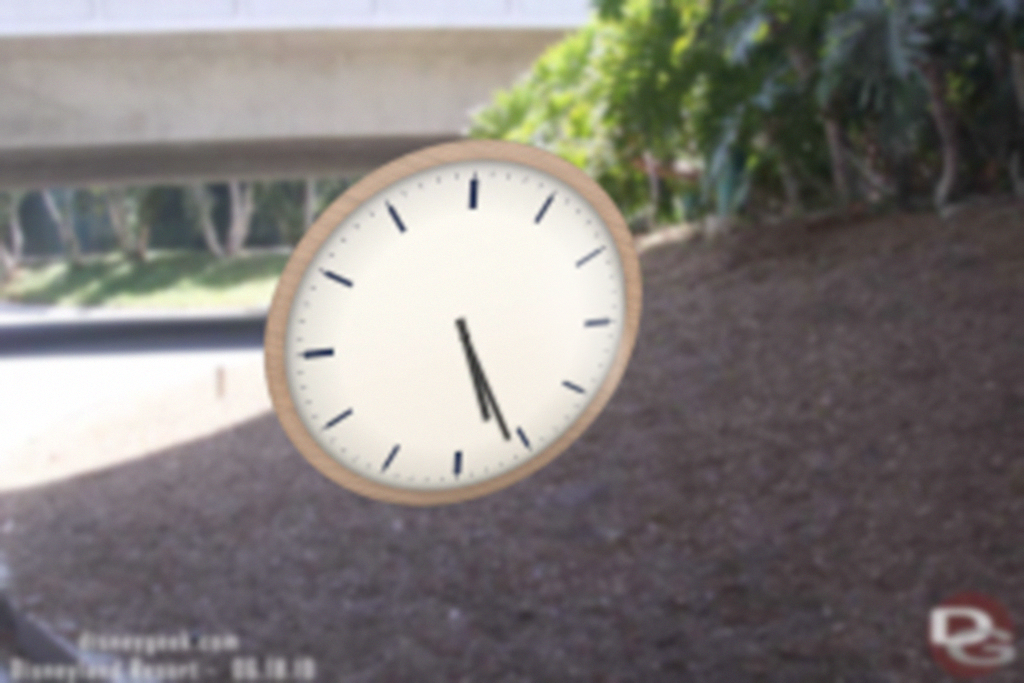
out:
5 h 26 min
